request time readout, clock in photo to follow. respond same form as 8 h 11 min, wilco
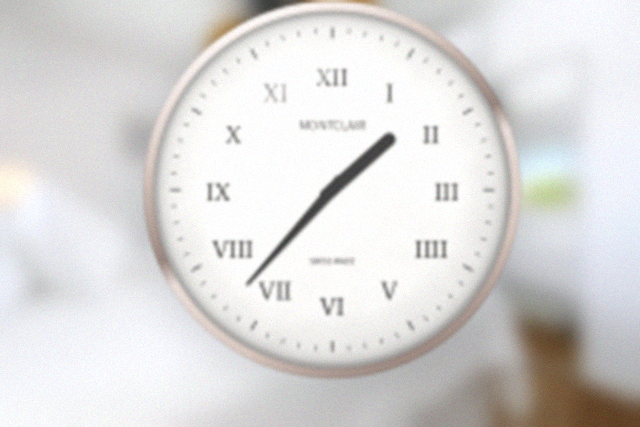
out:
1 h 37 min
